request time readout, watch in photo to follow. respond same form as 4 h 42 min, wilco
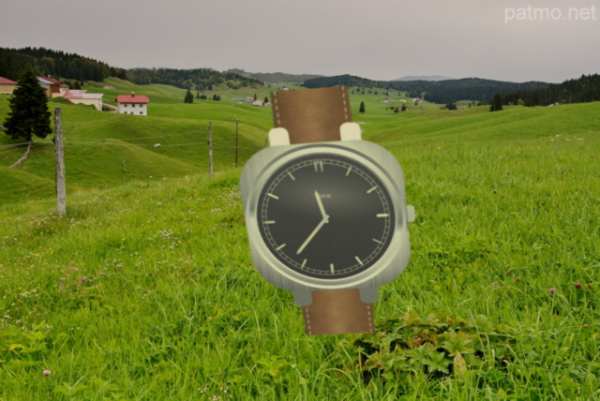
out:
11 h 37 min
